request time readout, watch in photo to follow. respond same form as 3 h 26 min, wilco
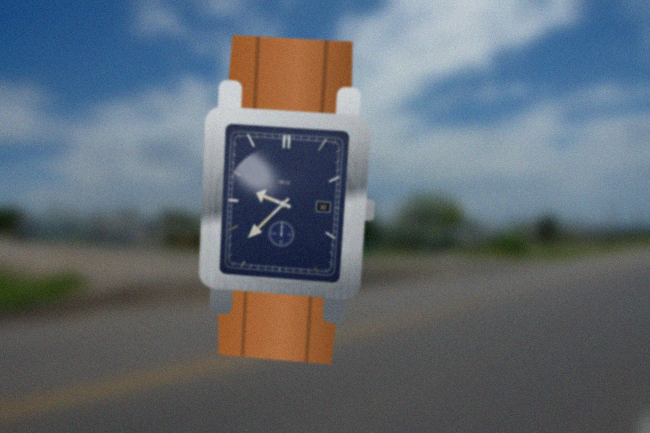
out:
9 h 37 min
